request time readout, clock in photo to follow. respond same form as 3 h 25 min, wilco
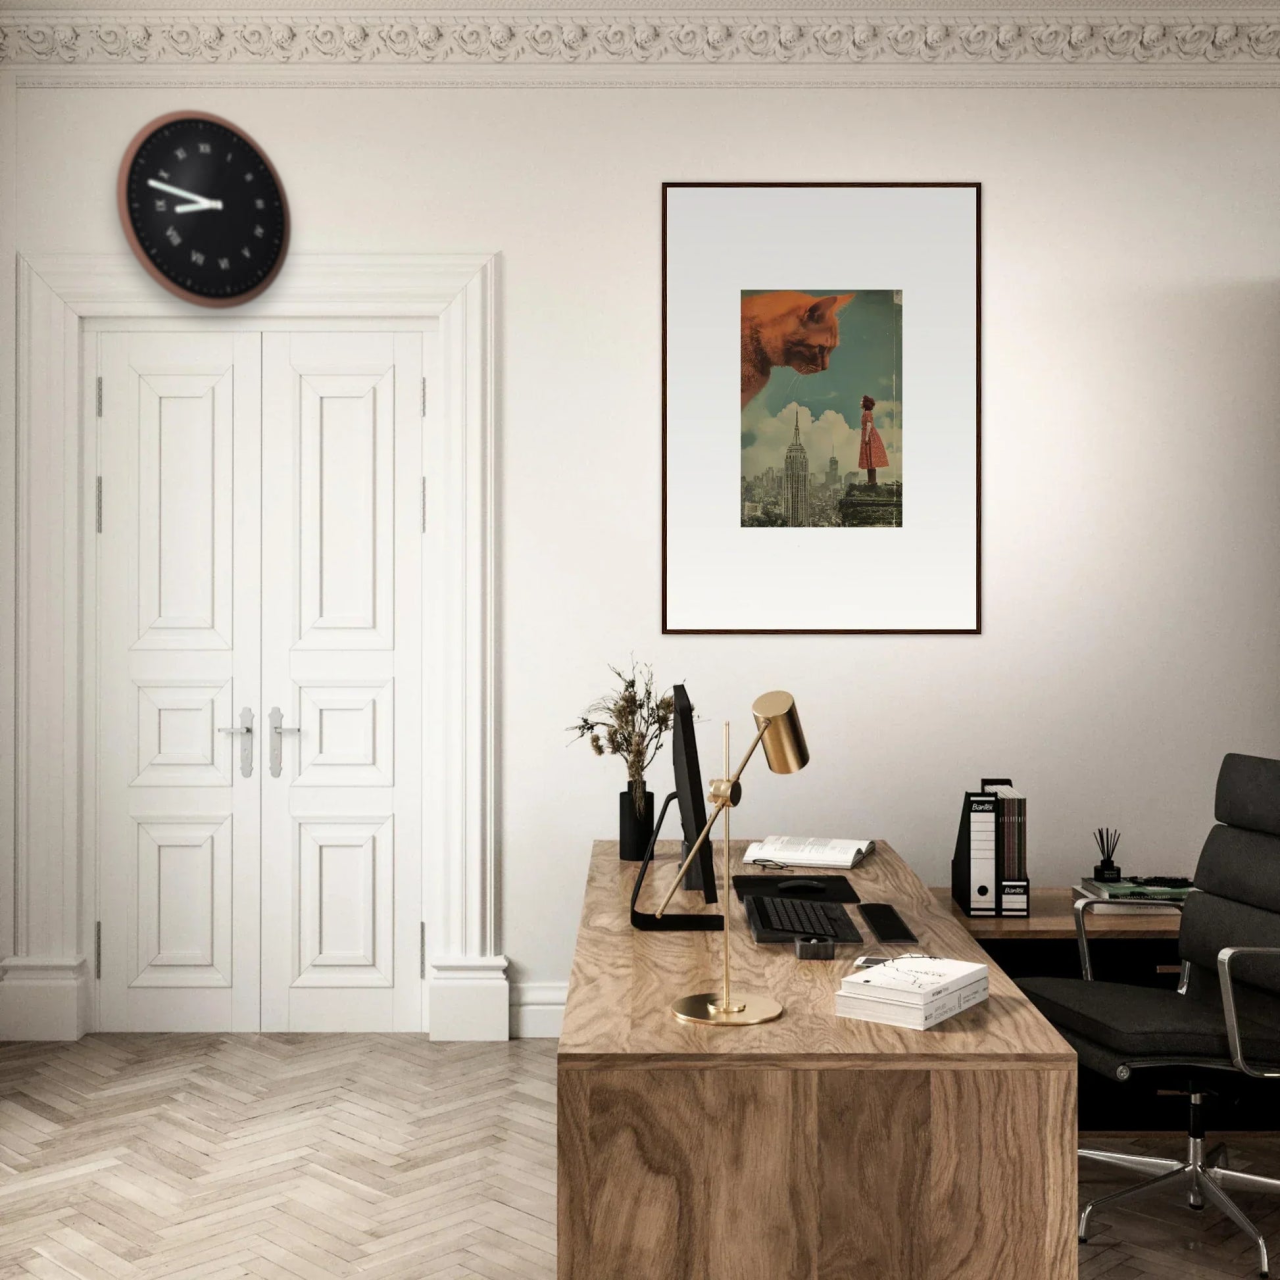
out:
8 h 48 min
